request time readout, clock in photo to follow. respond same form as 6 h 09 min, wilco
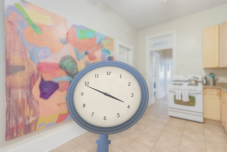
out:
3 h 49 min
